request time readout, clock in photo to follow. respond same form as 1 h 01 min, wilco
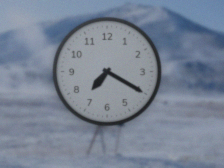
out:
7 h 20 min
